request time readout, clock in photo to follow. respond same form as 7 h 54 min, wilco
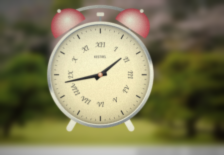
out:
1 h 43 min
